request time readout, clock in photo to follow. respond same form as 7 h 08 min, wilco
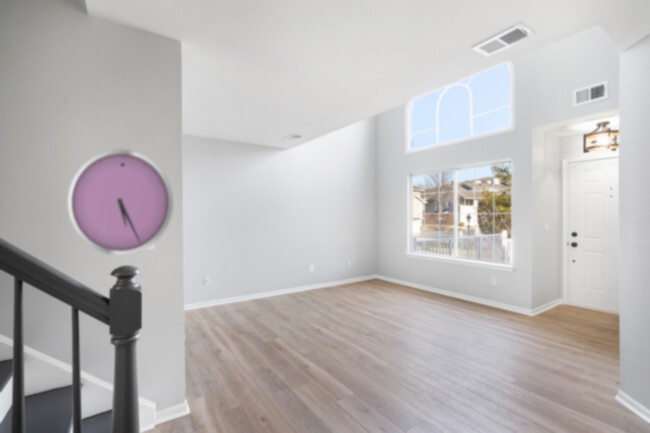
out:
5 h 25 min
